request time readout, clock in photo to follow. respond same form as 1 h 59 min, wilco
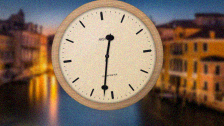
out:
12 h 32 min
